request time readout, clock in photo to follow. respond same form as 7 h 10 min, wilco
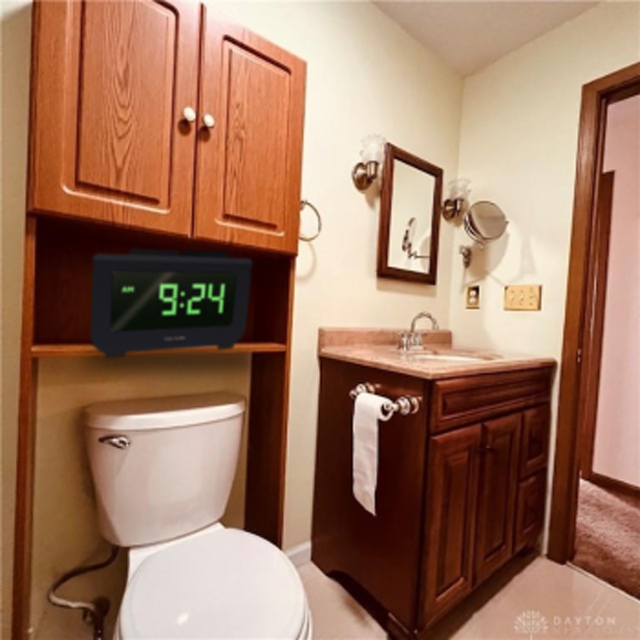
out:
9 h 24 min
